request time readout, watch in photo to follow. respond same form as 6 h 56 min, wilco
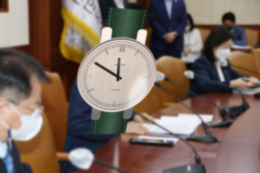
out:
11 h 50 min
